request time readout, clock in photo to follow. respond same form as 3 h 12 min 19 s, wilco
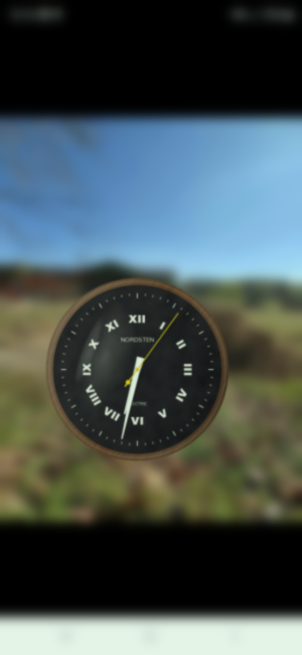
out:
6 h 32 min 06 s
